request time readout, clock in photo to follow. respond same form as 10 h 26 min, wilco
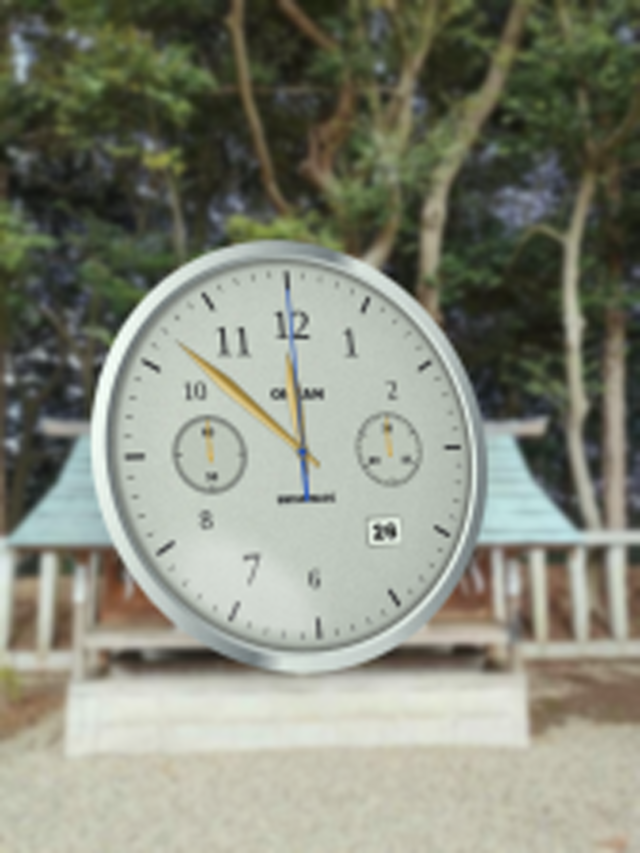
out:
11 h 52 min
